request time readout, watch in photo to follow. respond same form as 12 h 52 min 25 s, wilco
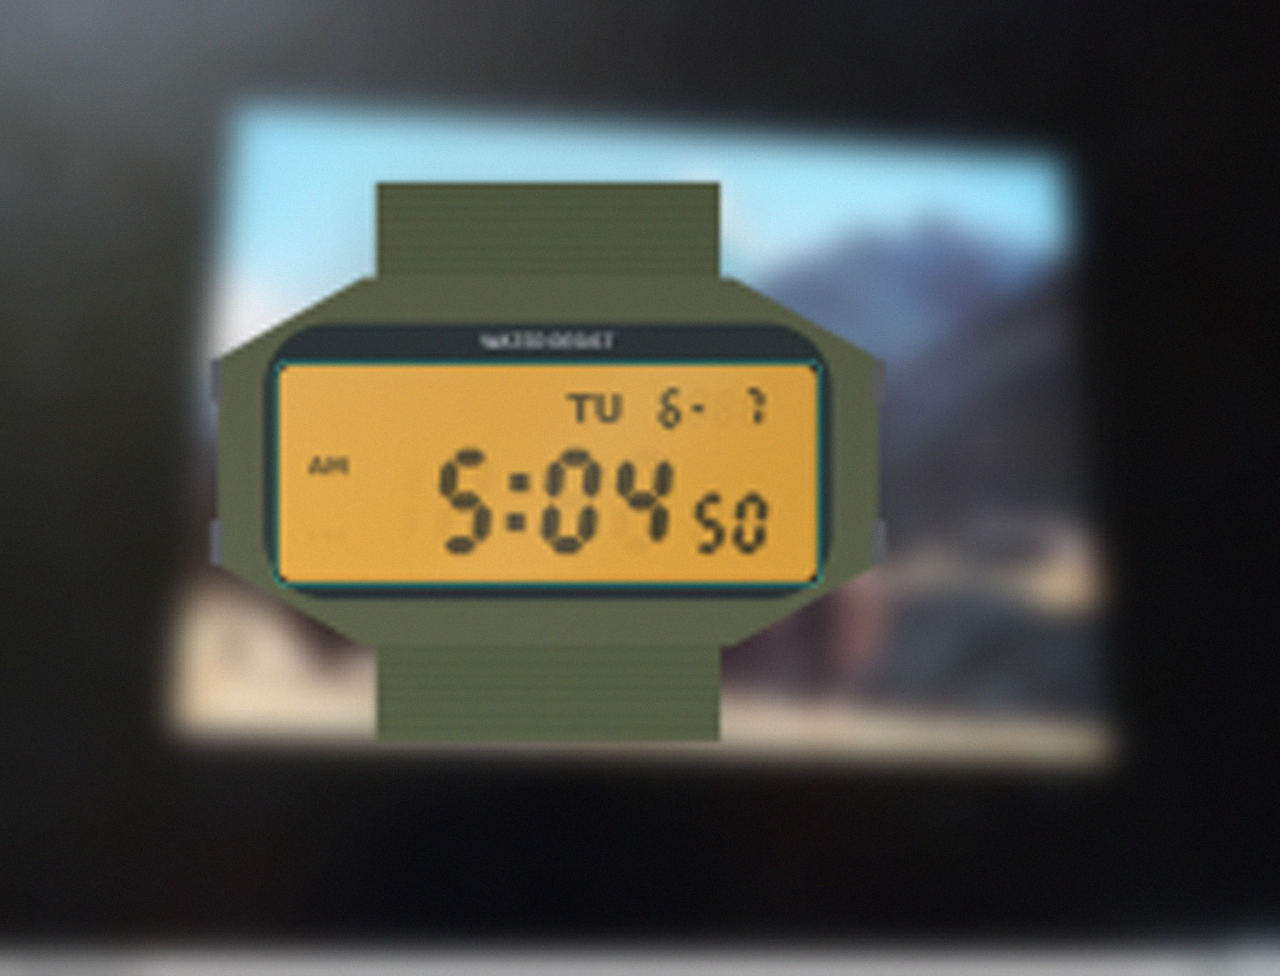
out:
5 h 04 min 50 s
